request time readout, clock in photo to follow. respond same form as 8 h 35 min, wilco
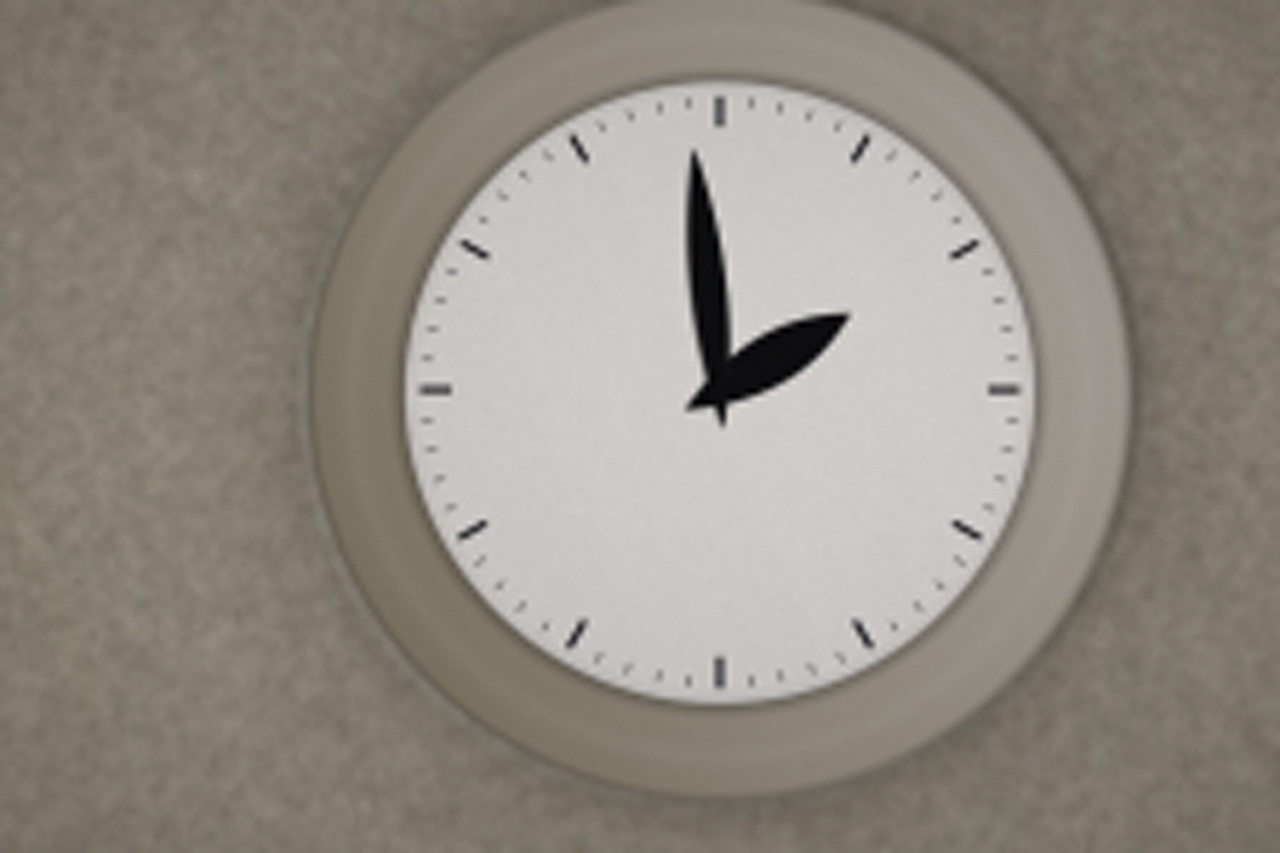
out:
1 h 59 min
